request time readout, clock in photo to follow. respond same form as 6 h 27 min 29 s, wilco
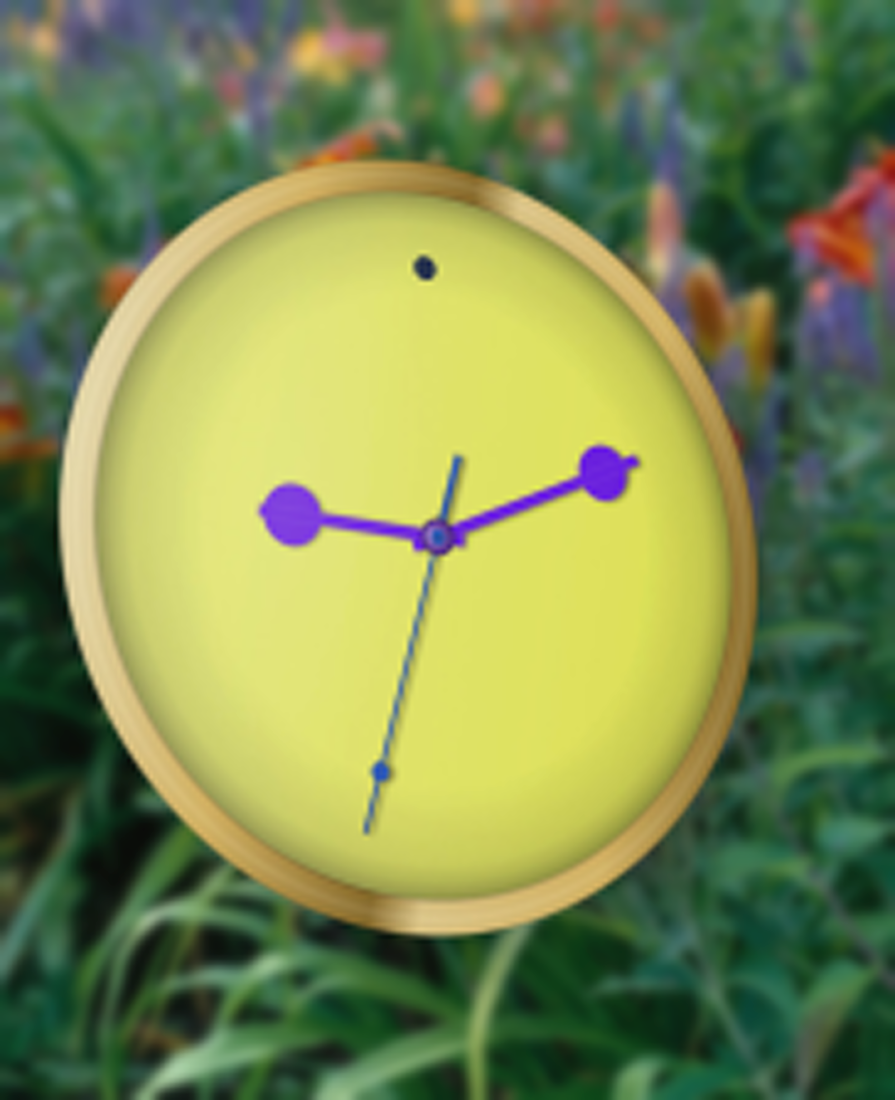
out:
9 h 11 min 33 s
